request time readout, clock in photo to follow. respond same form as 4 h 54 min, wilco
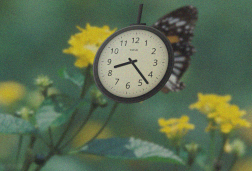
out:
8 h 23 min
